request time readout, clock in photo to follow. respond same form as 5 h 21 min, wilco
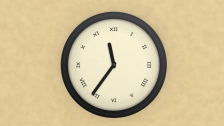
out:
11 h 36 min
